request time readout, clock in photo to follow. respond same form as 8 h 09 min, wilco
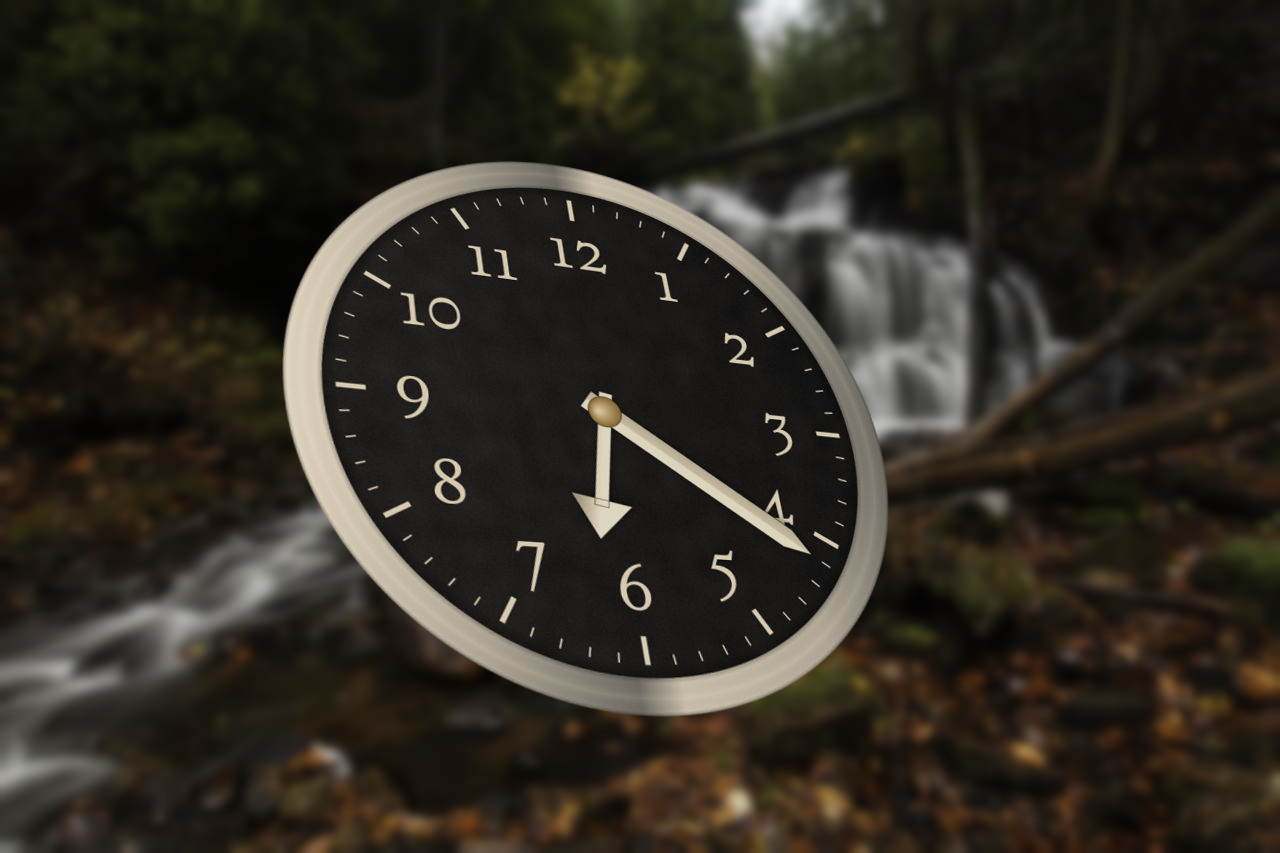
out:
6 h 21 min
